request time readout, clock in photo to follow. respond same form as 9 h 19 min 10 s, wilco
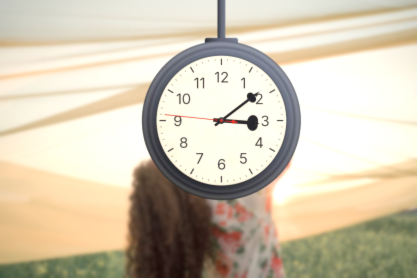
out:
3 h 08 min 46 s
